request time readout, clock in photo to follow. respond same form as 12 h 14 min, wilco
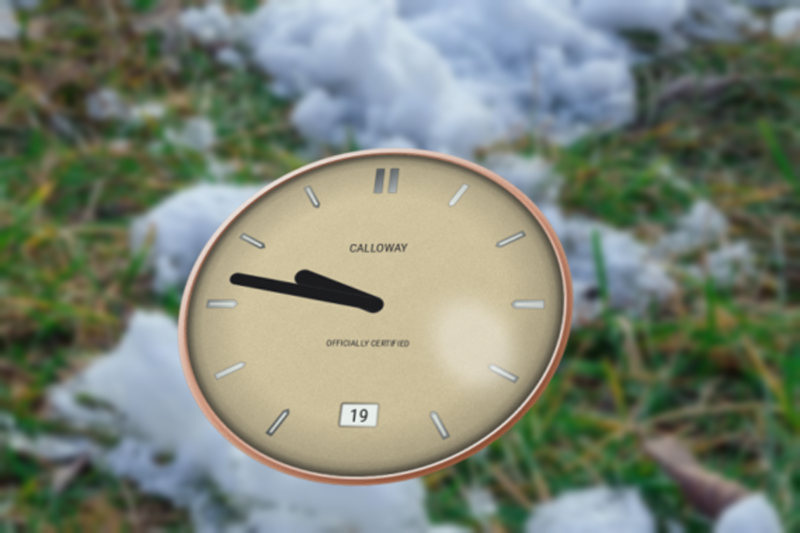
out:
9 h 47 min
